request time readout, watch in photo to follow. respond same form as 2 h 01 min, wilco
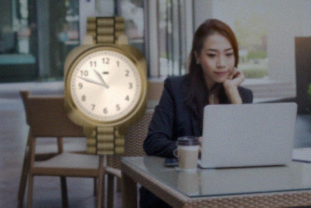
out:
10 h 48 min
